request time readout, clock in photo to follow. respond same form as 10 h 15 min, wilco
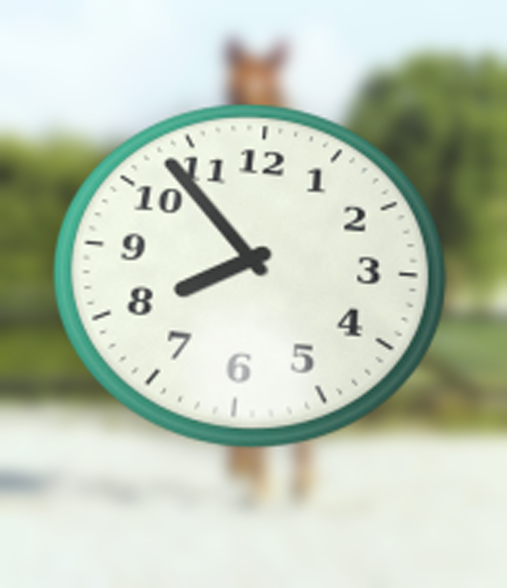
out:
7 h 53 min
